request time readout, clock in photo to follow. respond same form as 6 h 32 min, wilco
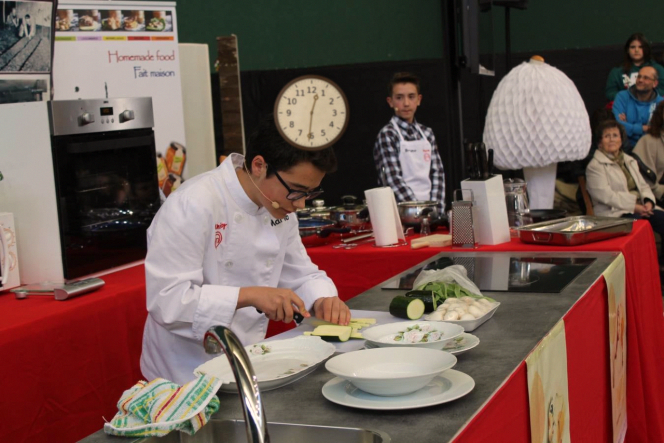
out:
12 h 31 min
